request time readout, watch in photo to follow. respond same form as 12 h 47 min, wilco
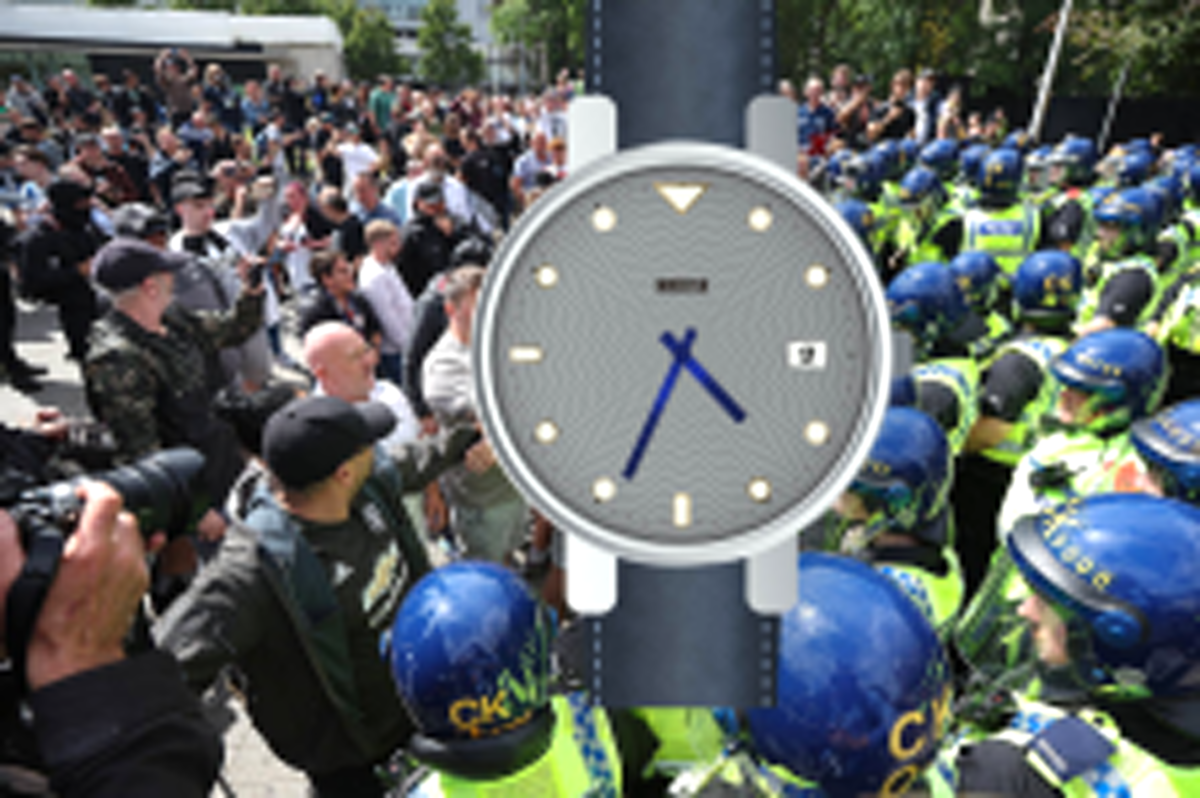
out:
4 h 34 min
